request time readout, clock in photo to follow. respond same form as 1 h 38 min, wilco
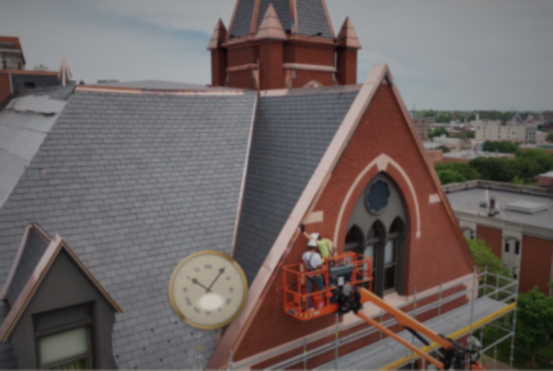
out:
10 h 06 min
